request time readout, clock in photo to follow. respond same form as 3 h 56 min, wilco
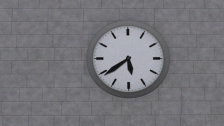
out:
5 h 39 min
